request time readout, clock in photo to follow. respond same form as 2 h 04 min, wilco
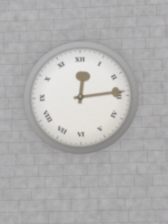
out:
12 h 14 min
